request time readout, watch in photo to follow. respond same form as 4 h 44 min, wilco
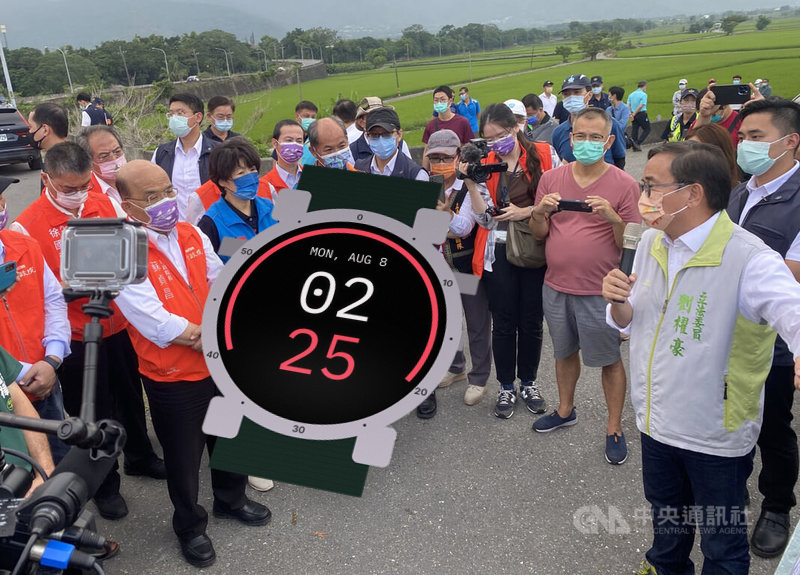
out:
2 h 25 min
